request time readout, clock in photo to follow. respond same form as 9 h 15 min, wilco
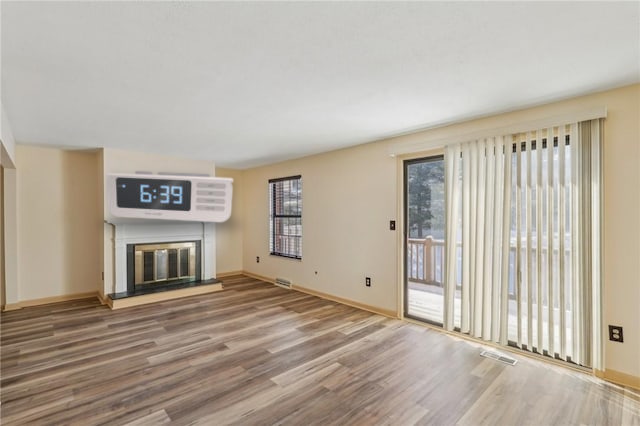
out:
6 h 39 min
